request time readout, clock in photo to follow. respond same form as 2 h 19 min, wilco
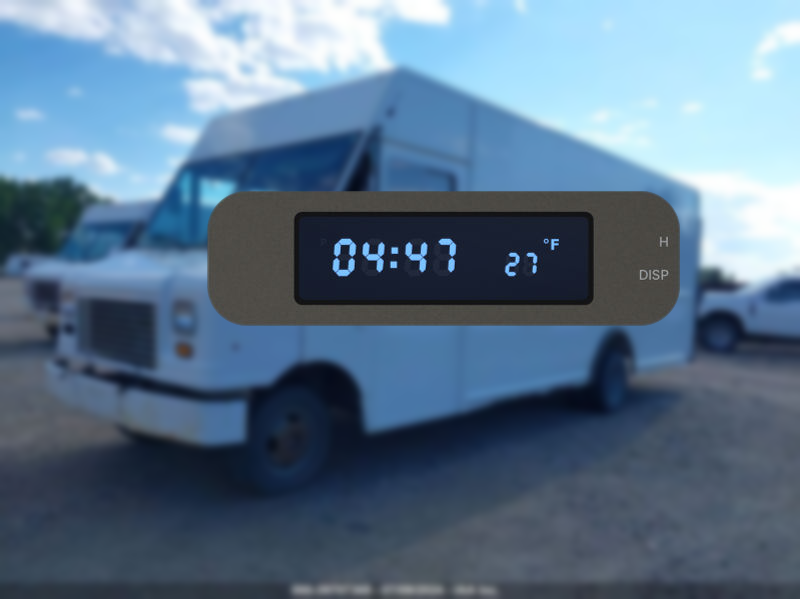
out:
4 h 47 min
